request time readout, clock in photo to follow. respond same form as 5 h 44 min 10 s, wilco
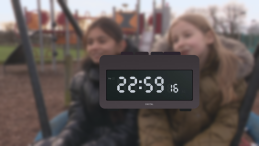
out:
22 h 59 min 16 s
